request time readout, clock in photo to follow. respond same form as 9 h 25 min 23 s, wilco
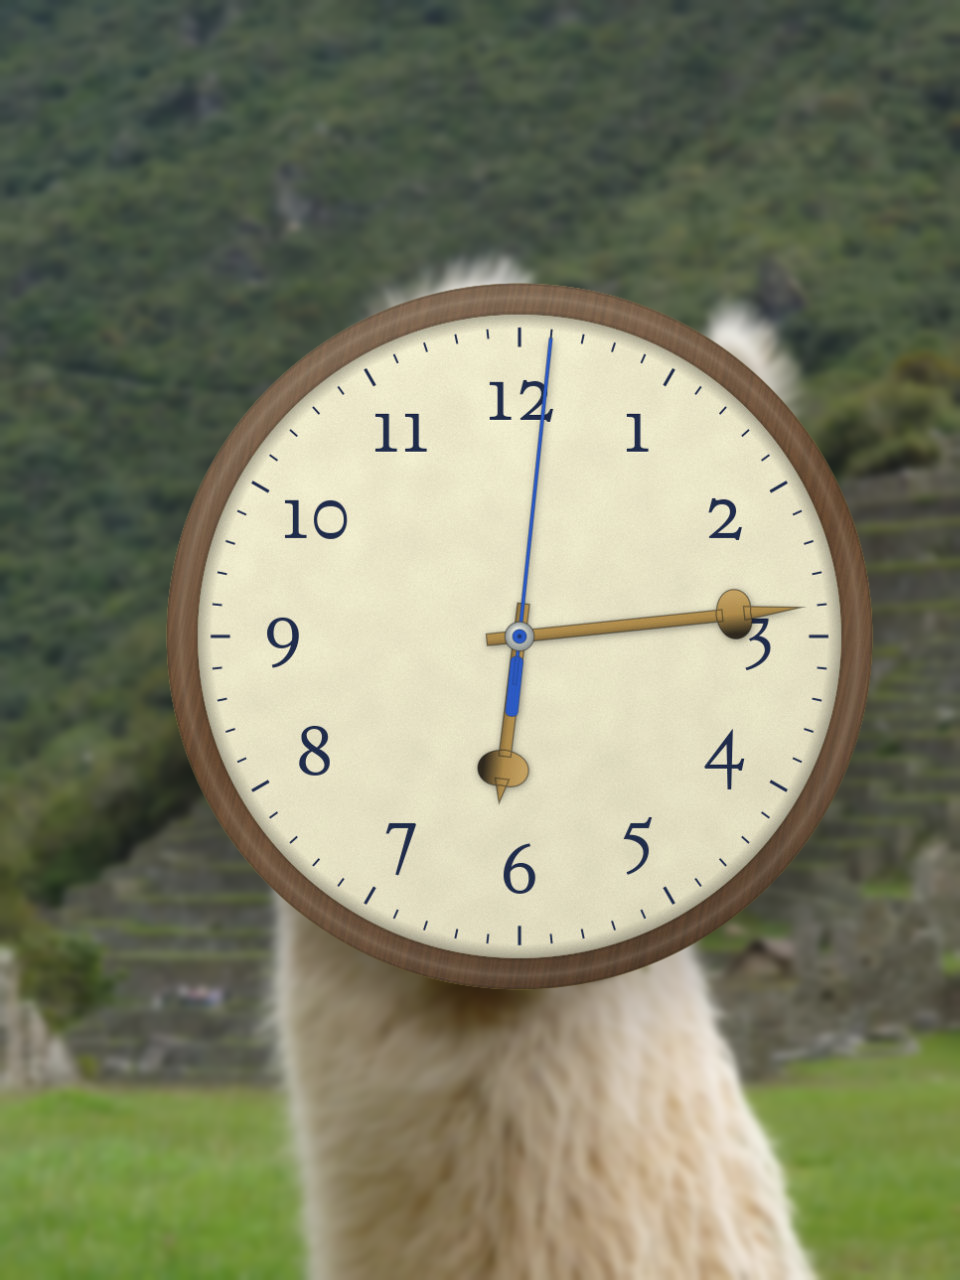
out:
6 h 14 min 01 s
